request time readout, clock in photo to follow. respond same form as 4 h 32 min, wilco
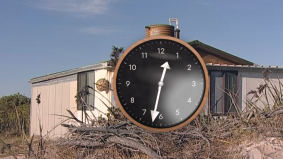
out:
12 h 32 min
